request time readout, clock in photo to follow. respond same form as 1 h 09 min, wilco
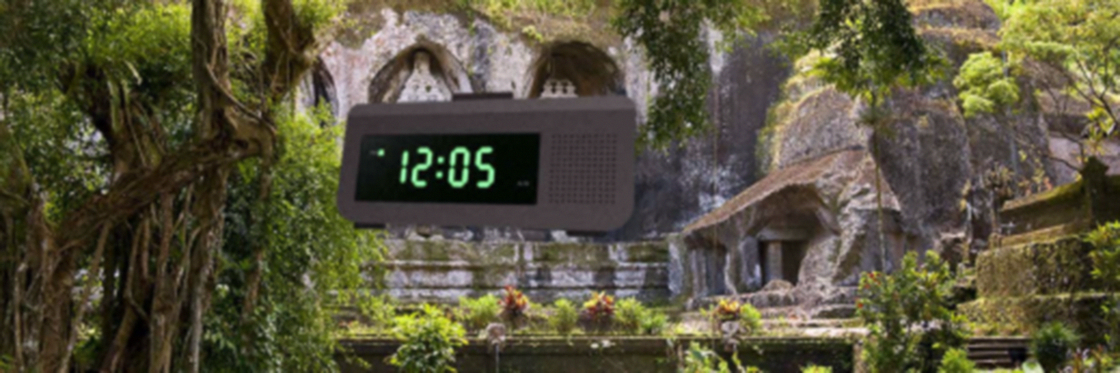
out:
12 h 05 min
